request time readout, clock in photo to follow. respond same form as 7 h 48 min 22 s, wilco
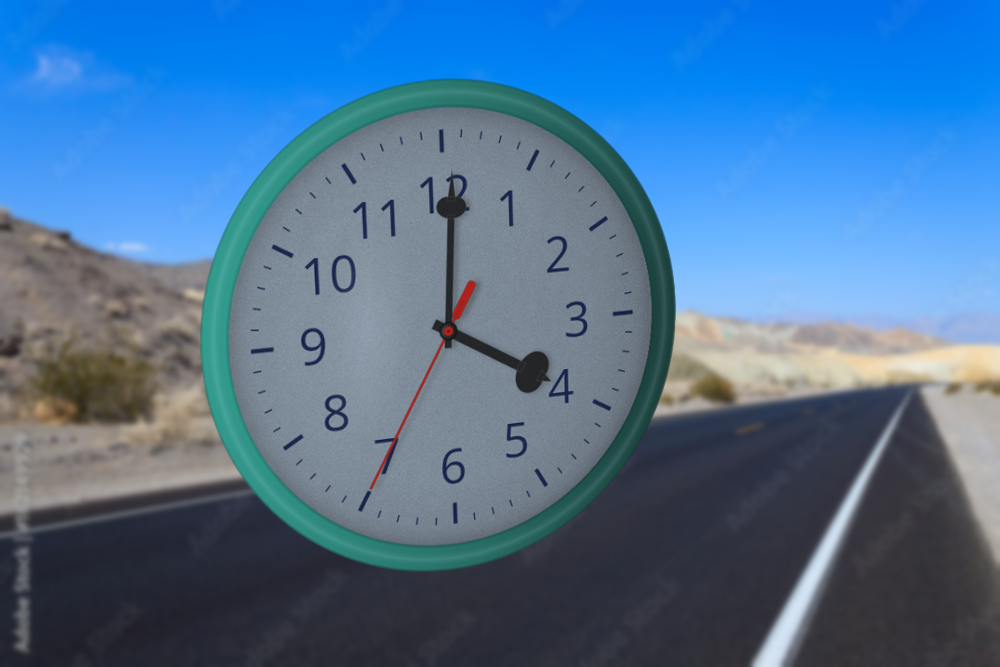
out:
4 h 00 min 35 s
